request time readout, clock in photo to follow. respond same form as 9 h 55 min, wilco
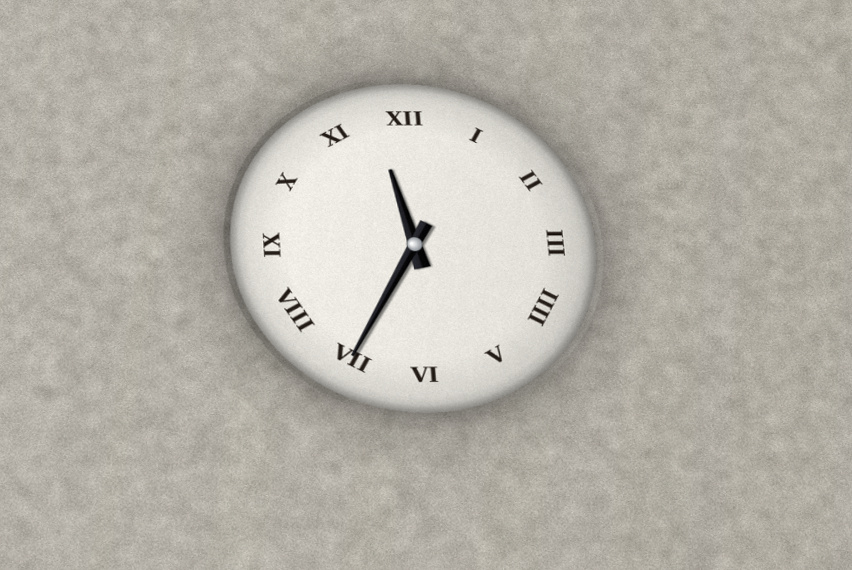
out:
11 h 35 min
